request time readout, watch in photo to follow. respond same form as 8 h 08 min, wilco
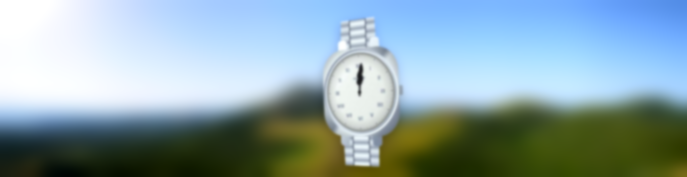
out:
12 h 01 min
